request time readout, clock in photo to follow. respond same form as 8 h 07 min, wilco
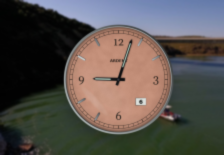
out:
9 h 03 min
